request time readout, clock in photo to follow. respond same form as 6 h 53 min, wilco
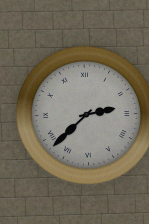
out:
2 h 38 min
